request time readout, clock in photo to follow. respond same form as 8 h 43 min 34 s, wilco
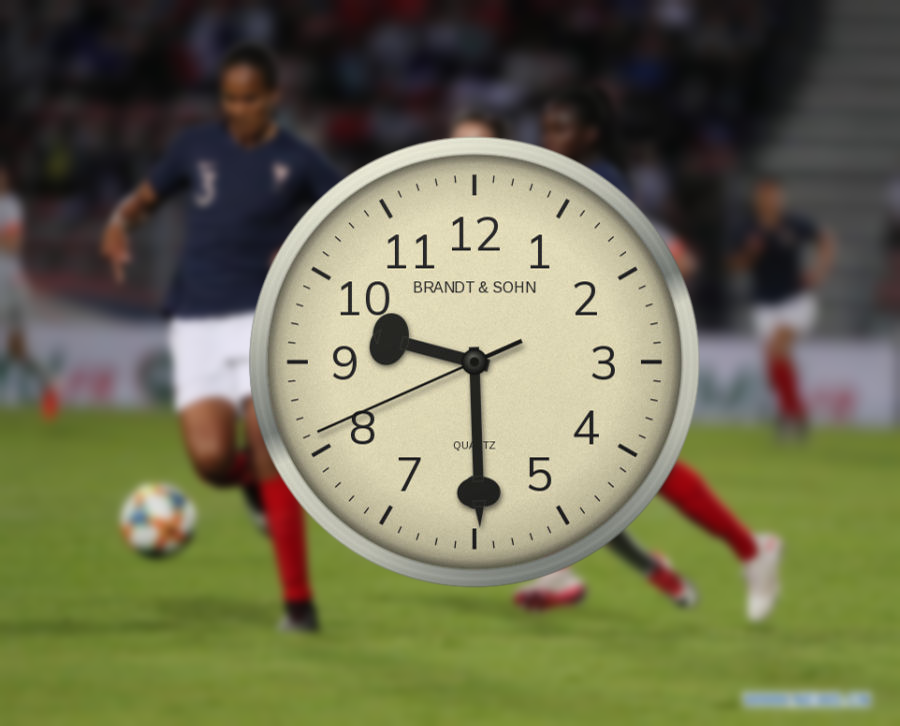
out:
9 h 29 min 41 s
